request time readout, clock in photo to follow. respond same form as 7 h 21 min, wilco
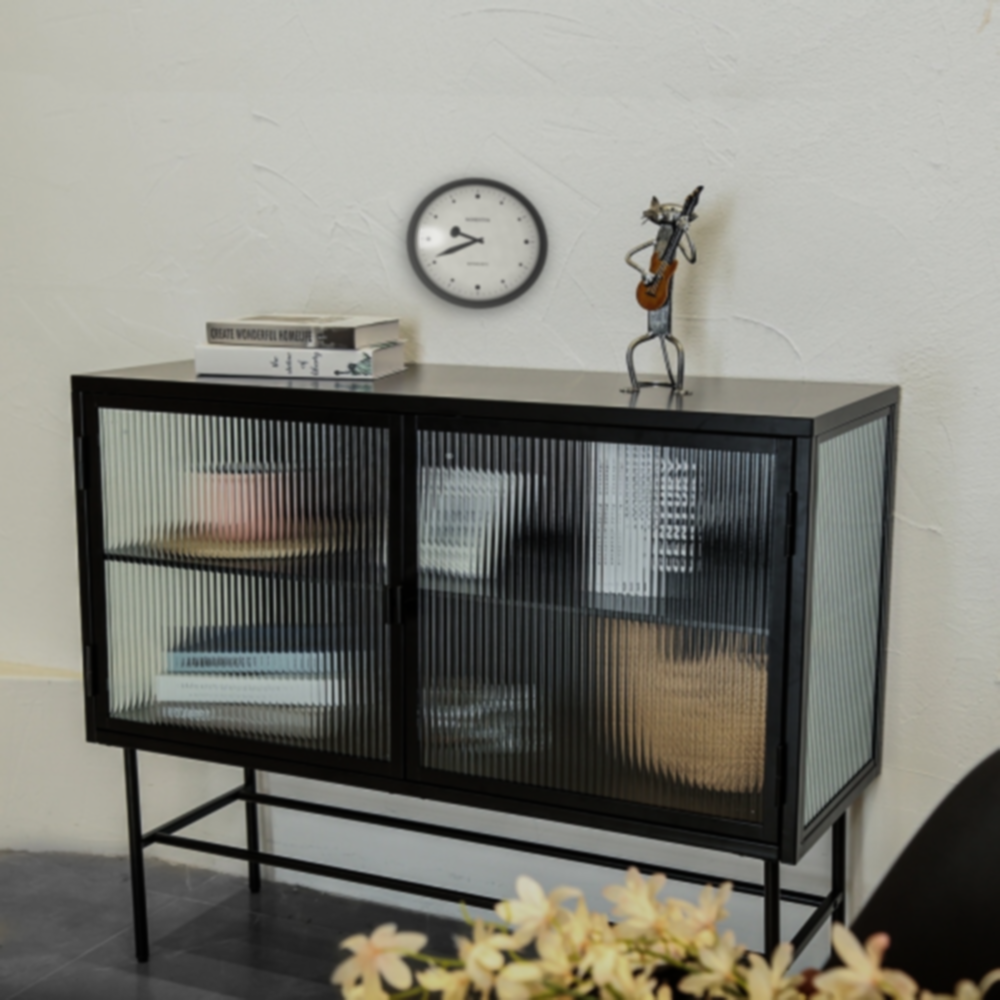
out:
9 h 41 min
